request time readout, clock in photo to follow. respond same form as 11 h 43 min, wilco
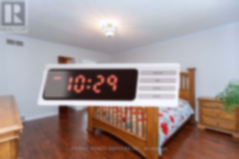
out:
10 h 29 min
